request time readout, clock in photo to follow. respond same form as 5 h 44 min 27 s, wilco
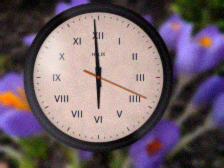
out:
5 h 59 min 19 s
